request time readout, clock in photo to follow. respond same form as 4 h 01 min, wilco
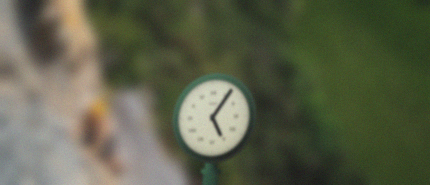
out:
5 h 06 min
